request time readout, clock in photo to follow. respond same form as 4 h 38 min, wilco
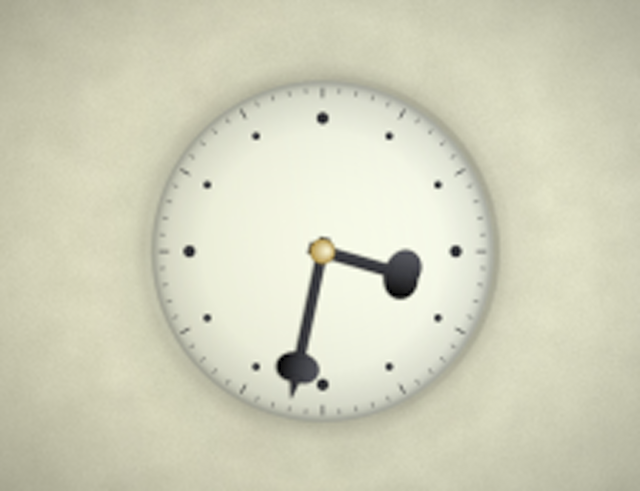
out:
3 h 32 min
